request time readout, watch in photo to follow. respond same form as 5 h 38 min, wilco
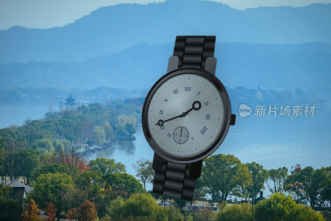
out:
1 h 41 min
